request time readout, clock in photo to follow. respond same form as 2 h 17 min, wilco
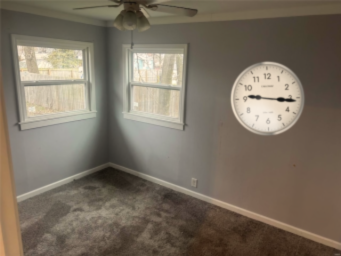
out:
9 h 16 min
